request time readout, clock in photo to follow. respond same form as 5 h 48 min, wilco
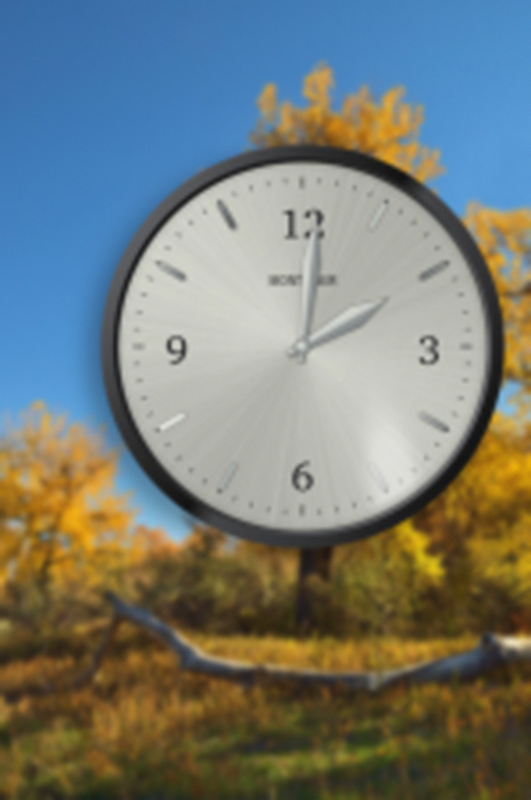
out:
2 h 01 min
